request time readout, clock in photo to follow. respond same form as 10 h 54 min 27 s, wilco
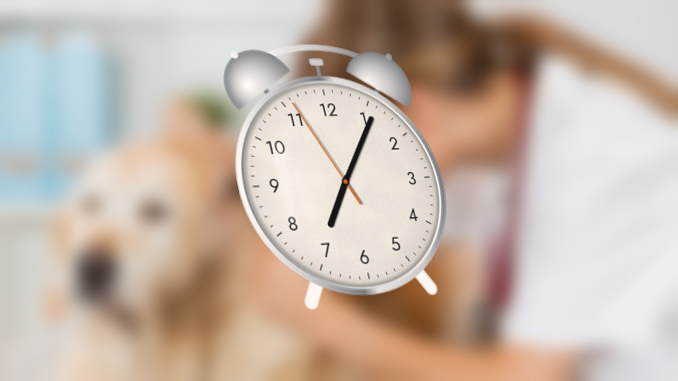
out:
7 h 05 min 56 s
